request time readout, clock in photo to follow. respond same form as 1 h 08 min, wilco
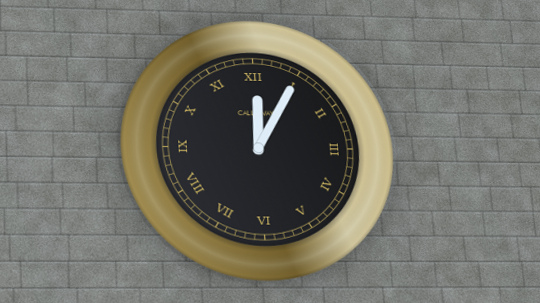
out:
12 h 05 min
